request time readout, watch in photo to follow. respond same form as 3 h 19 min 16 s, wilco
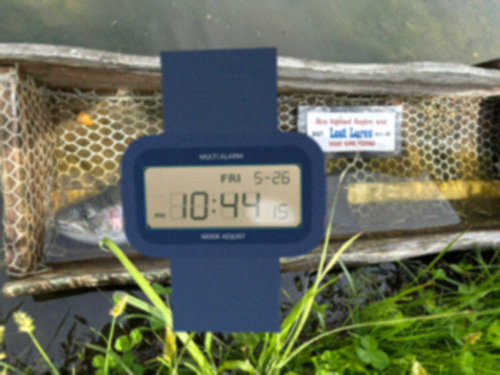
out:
10 h 44 min 15 s
